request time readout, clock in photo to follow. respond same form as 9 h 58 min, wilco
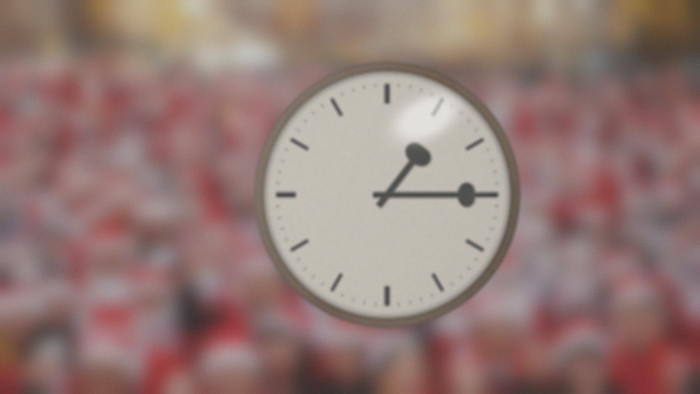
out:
1 h 15 min
